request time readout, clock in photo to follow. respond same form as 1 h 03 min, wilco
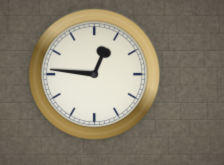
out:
12 h 46 min
